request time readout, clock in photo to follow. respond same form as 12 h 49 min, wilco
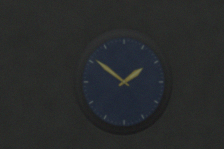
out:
1 h 51 min
